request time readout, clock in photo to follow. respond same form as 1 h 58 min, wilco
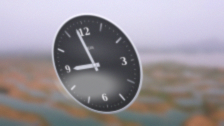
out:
8 h 58 min
